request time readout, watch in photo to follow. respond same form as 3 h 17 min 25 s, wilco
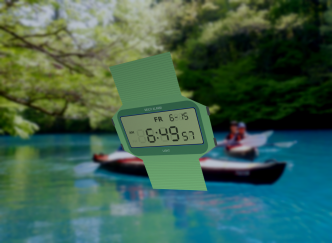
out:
6 h 49 min 57 s
